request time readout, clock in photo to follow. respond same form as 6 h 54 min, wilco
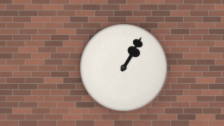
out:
1 h 05 min
